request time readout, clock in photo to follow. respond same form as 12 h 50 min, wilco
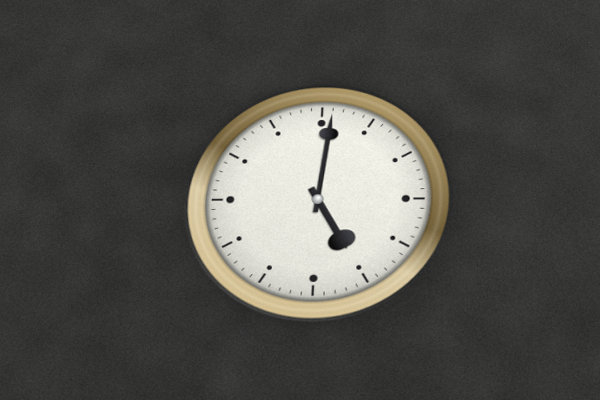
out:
5 h 01 min
